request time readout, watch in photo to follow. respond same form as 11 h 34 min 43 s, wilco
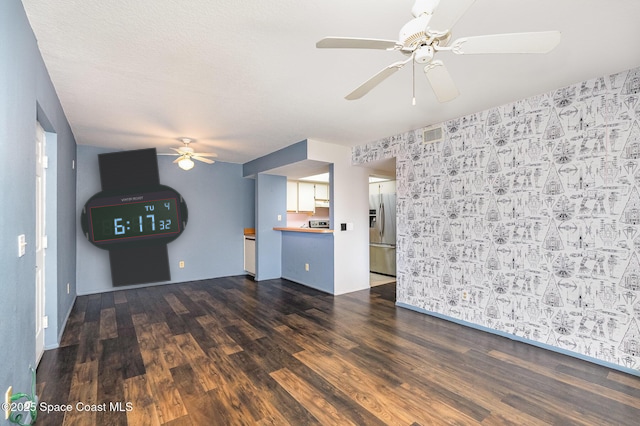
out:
6 h 17 min 32 s
